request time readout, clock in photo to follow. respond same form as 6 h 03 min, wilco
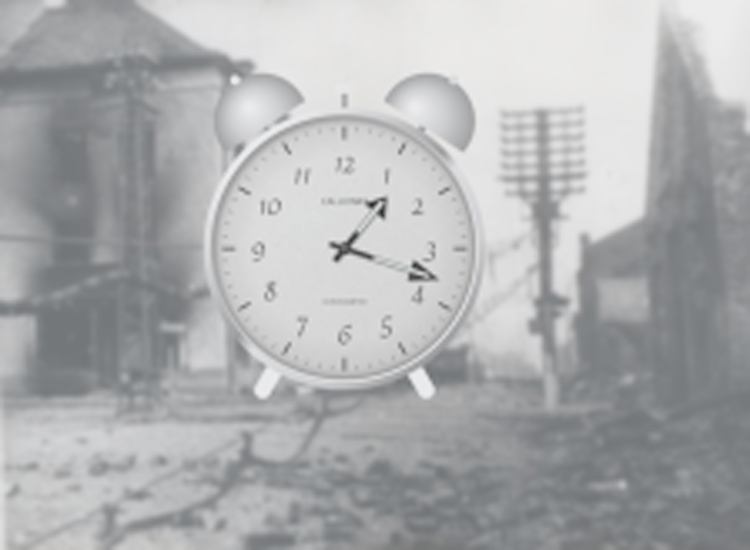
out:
1 h 18 min
